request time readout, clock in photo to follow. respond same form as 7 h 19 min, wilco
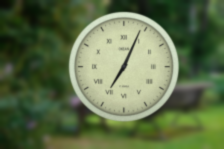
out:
7 h 04 min
